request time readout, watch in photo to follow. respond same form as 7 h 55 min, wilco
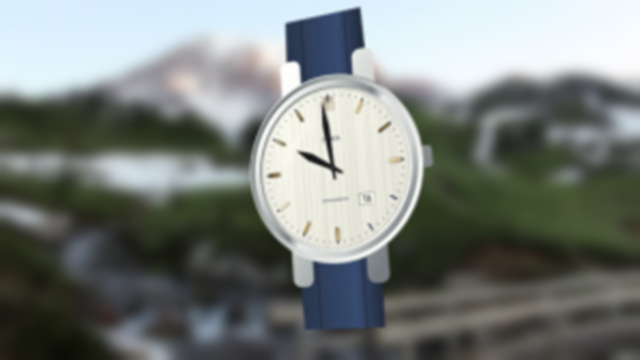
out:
9 h 59 min
